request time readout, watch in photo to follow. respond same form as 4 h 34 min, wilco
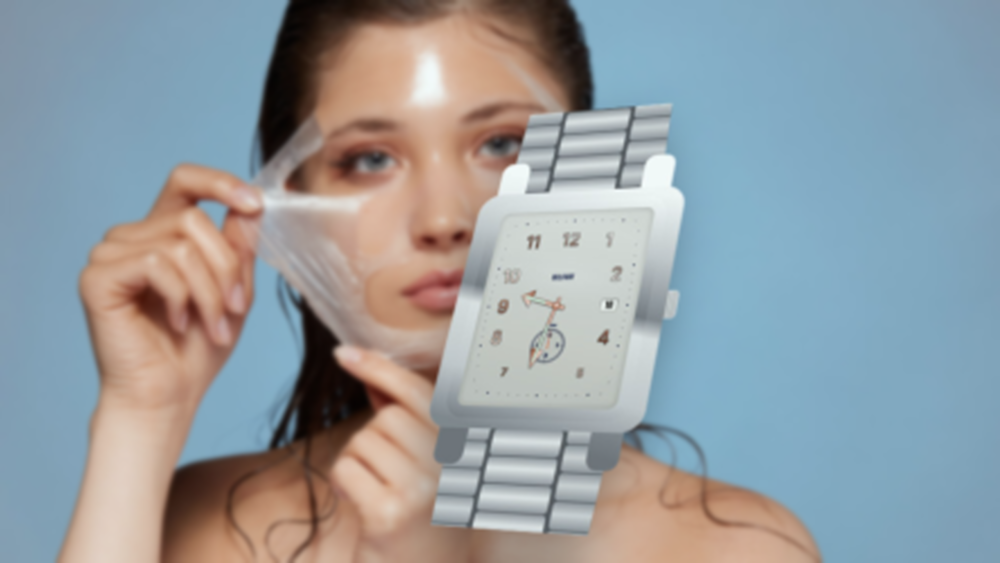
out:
9 h 32 min
